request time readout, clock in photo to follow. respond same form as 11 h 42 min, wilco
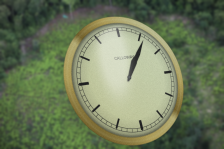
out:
1 h 06 min
